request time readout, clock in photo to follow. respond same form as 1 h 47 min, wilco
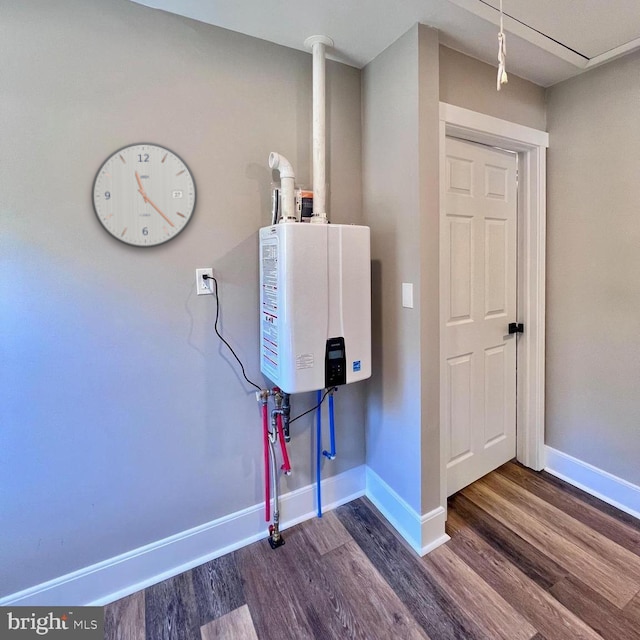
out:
11 h 23 min
